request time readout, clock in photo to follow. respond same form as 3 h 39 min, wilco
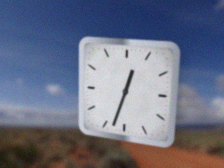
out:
12 h 33 min
